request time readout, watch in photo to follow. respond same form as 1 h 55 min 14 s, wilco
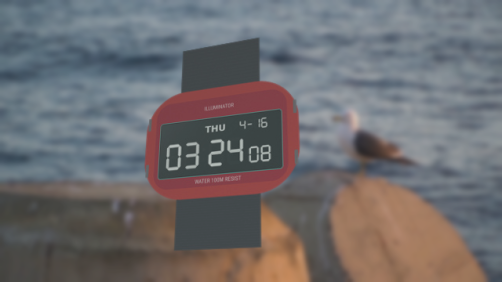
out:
3 h 24 min 08 s
